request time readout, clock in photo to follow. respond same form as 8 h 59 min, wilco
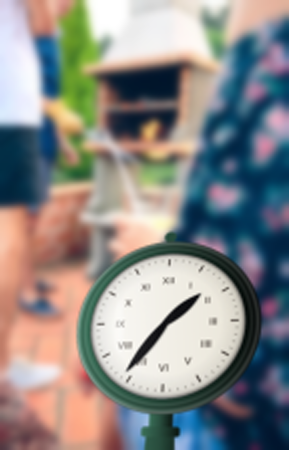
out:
1 h 36 min
